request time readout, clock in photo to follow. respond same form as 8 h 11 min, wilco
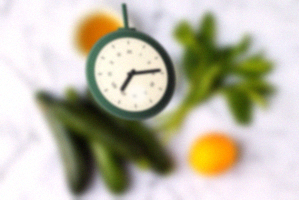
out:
7 h 14 min
